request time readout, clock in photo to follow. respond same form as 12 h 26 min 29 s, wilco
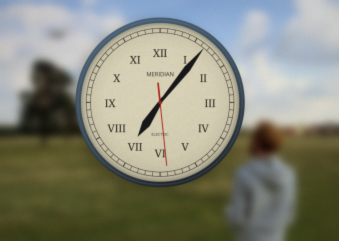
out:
7 h 06 min 29 s
